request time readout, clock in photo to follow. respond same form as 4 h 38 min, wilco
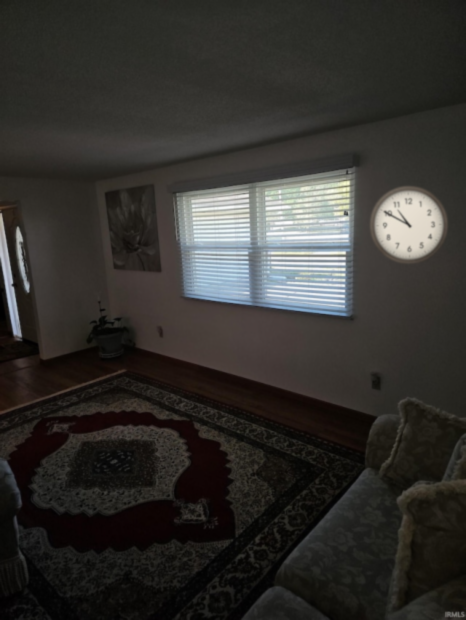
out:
10 h 50 min
